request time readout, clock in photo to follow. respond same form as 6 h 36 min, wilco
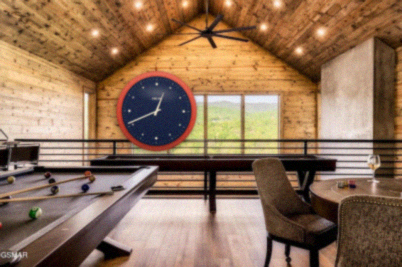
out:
12 h 41 min
